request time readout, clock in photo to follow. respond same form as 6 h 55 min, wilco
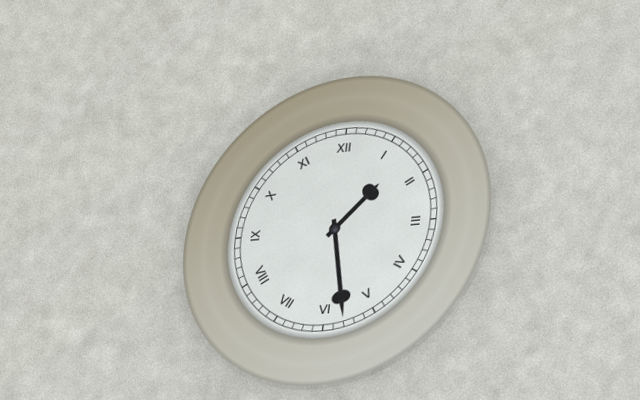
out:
1 h 28 min
